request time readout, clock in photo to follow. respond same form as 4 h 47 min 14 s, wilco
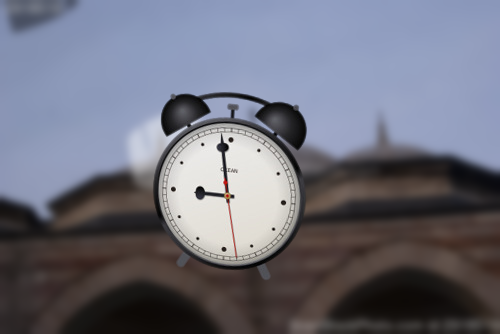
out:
8 h 58 min 28 s
